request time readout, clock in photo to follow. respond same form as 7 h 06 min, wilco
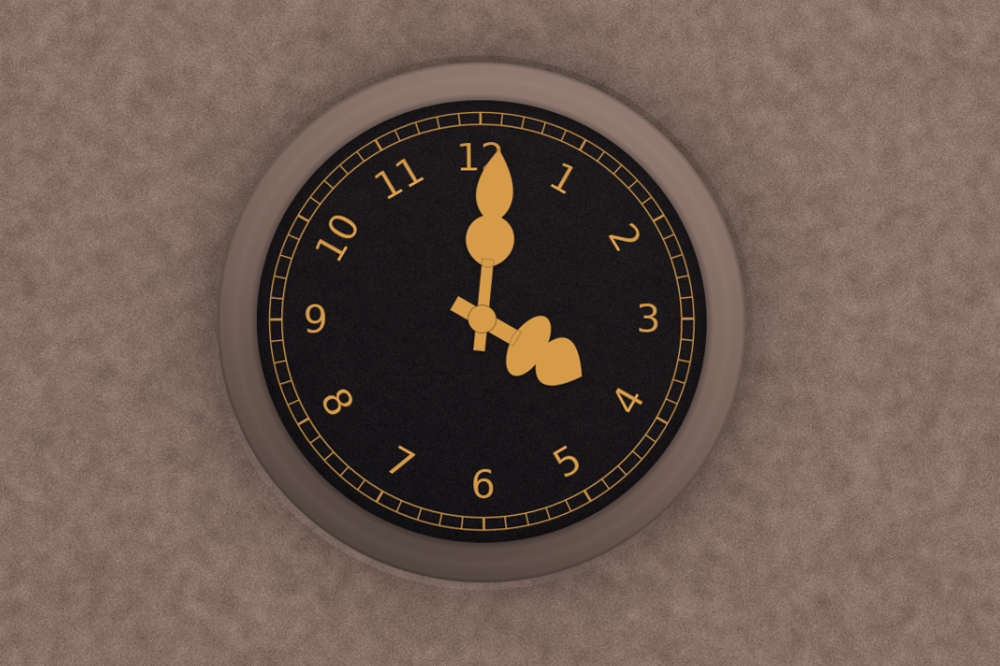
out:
4 h 01 min
